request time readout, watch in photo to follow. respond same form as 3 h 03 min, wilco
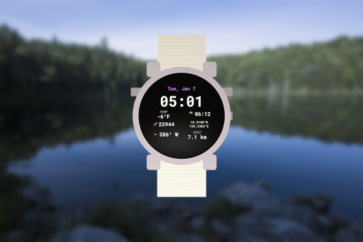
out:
5 h 01 min
